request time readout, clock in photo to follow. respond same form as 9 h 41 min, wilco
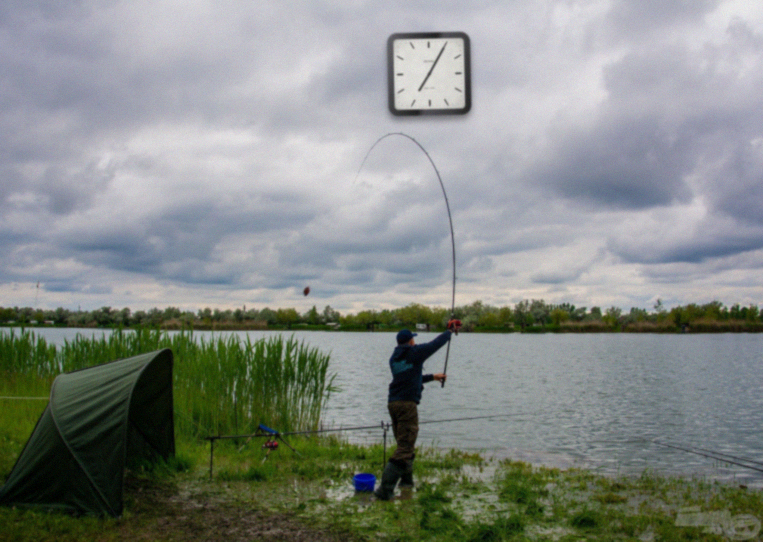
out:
7 h 05 min
